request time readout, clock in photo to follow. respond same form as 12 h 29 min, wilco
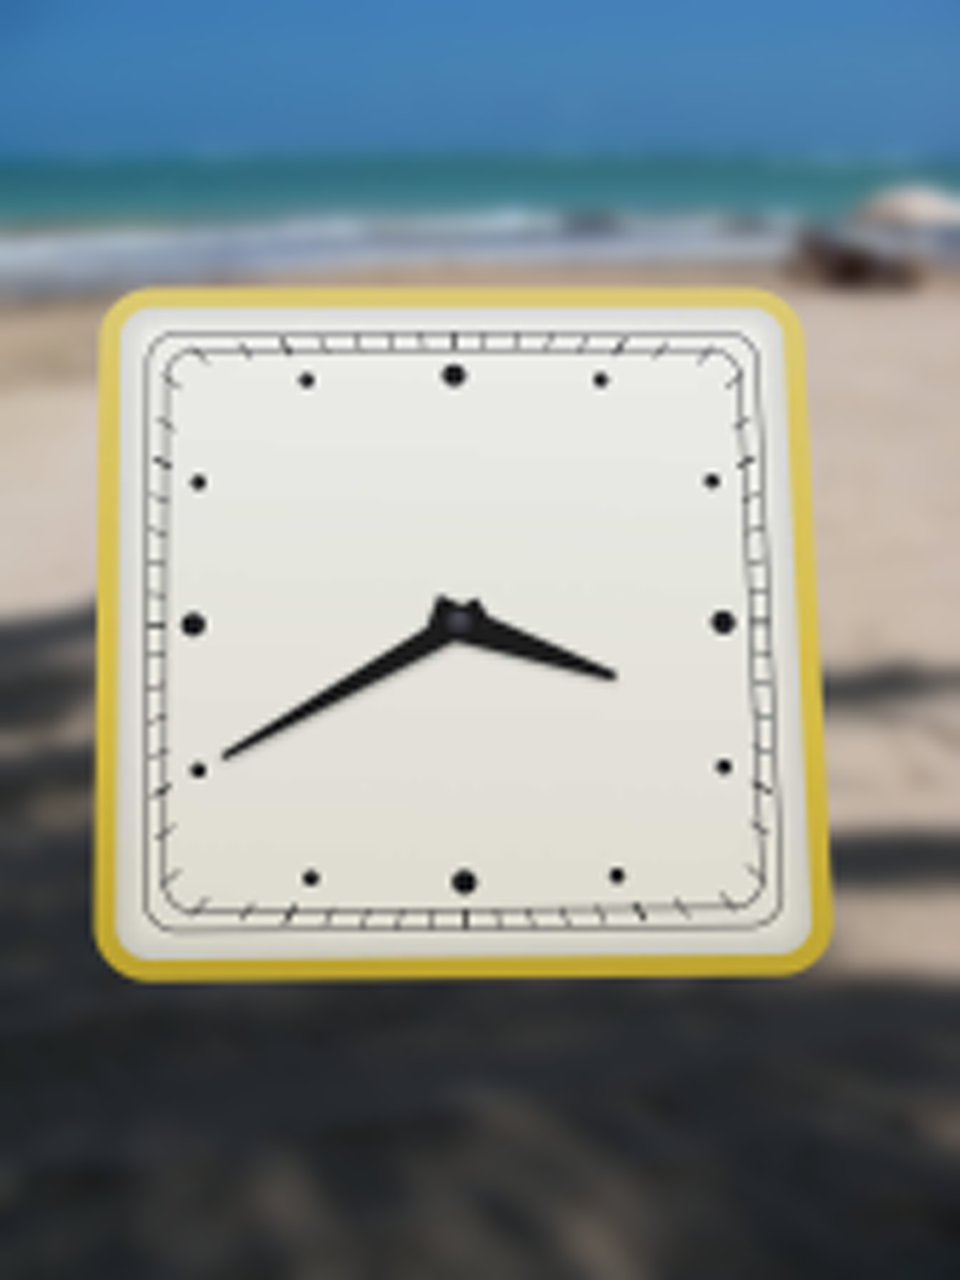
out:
3 h 40 min
